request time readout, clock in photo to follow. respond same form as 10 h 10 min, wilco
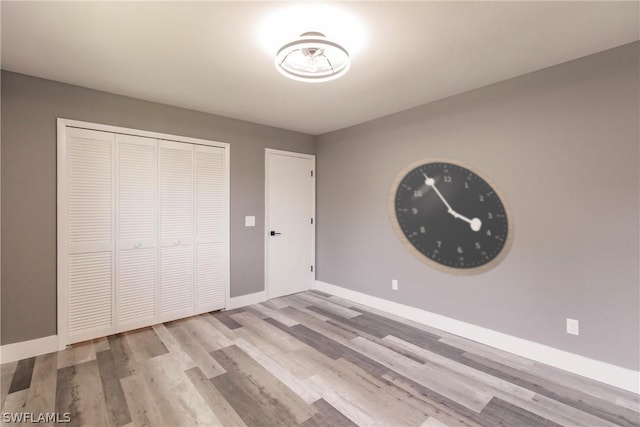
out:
3 h 55 min
